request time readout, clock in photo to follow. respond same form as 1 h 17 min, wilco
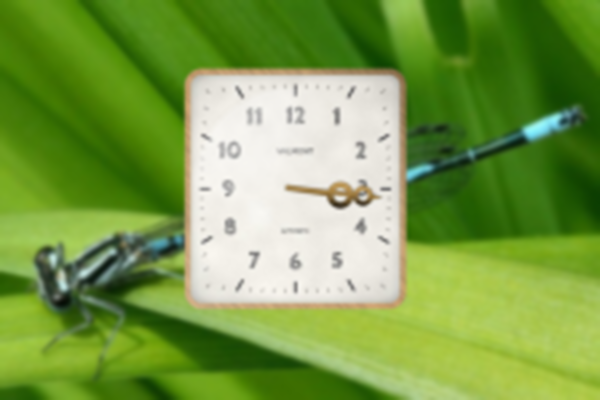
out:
3 h 16 min
